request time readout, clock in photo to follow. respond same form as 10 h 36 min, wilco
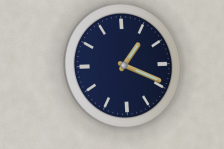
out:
1 h 19 min
